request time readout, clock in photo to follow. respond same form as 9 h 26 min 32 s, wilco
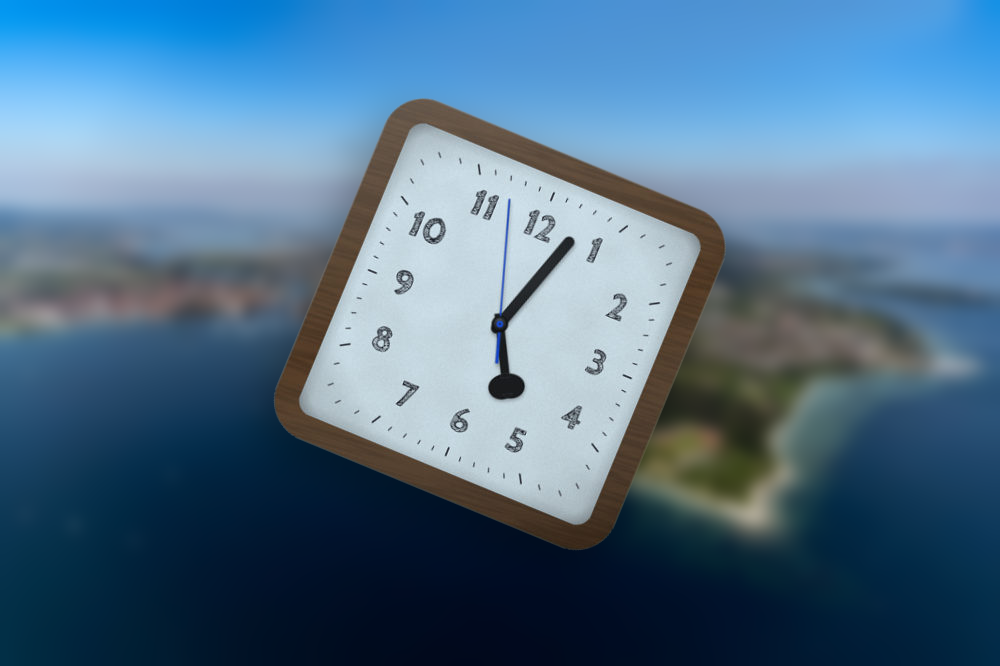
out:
5 h 02 min 57 s
